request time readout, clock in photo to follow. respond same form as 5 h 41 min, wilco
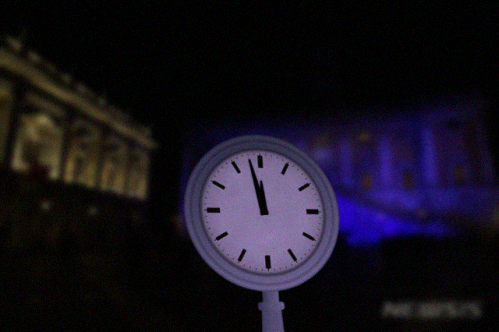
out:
11 h 58 min
